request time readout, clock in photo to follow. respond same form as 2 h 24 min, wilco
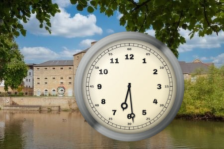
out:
6 h 29 min
